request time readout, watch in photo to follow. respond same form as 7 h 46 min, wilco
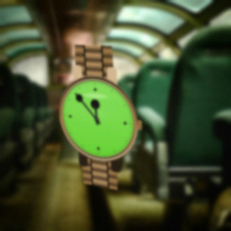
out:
11 h 53 min
